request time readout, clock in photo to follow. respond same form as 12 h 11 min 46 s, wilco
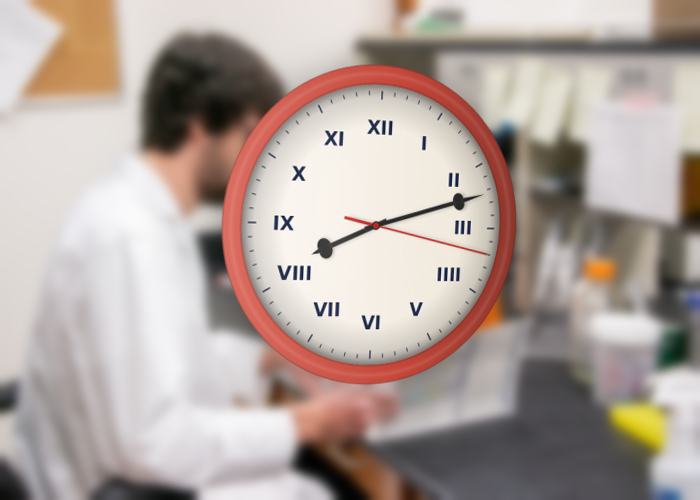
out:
8 h 12 min 17 s
